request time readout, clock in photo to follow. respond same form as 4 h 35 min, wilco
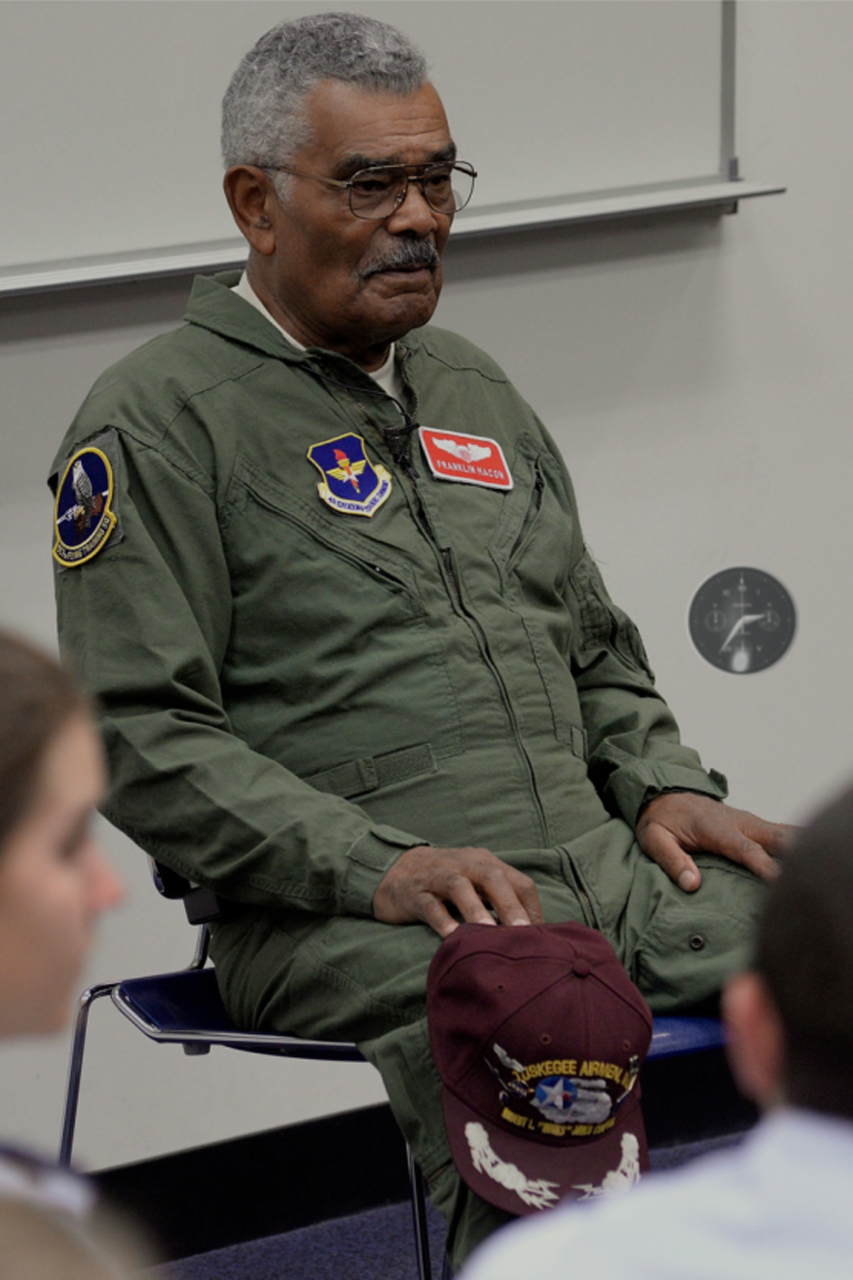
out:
2 h 36 min
